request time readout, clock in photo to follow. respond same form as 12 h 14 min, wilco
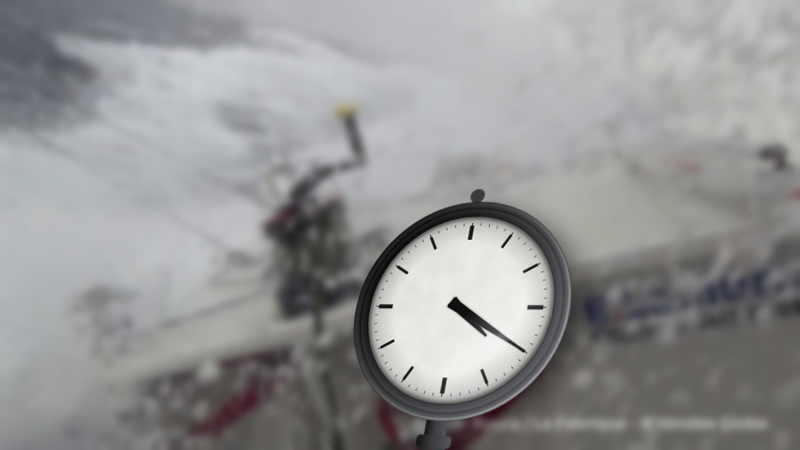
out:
4 h 20 min
